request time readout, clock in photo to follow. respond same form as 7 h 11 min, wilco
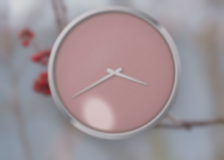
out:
3 h 40 min
